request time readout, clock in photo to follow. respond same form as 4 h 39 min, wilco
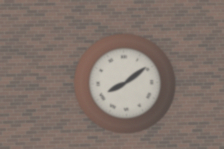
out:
8 h 09 min
